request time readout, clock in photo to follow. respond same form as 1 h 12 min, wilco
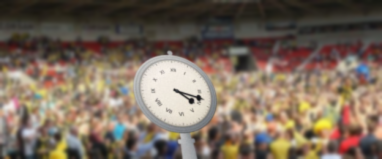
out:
4 h 18 min
